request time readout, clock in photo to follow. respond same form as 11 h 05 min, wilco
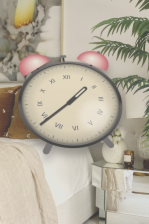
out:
1 h 39 min
